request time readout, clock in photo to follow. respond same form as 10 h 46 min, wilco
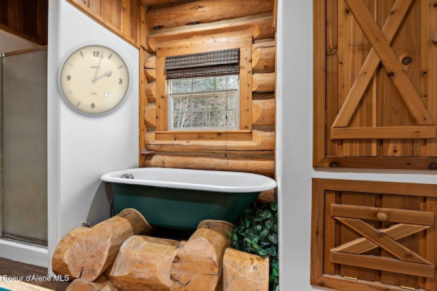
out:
2 h 02 min
